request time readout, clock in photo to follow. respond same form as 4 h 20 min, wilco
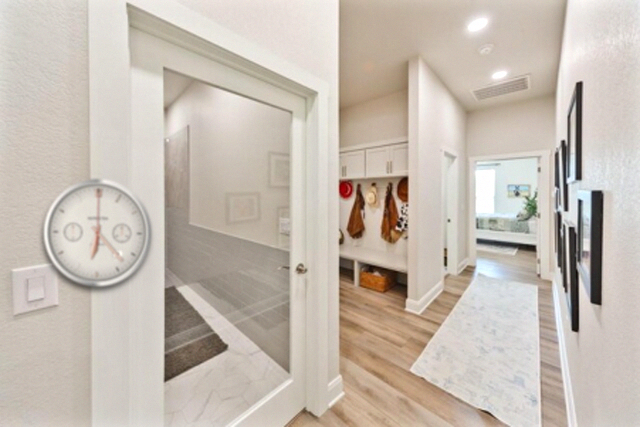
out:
6 h 23 min
